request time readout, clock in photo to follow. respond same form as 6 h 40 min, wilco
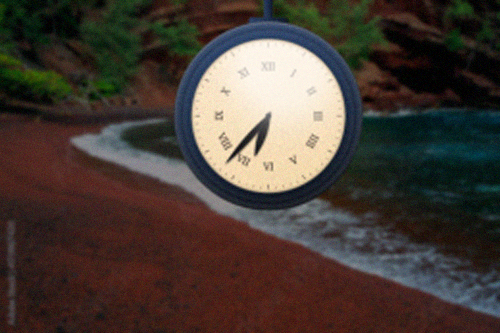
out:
6 h 37 min
